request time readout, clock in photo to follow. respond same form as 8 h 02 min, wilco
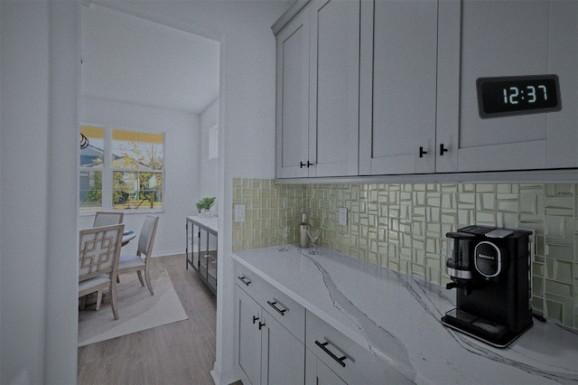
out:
12 h 37 min
